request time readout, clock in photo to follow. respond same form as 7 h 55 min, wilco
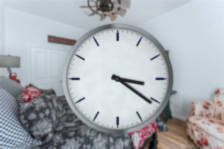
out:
3 h 21 min
